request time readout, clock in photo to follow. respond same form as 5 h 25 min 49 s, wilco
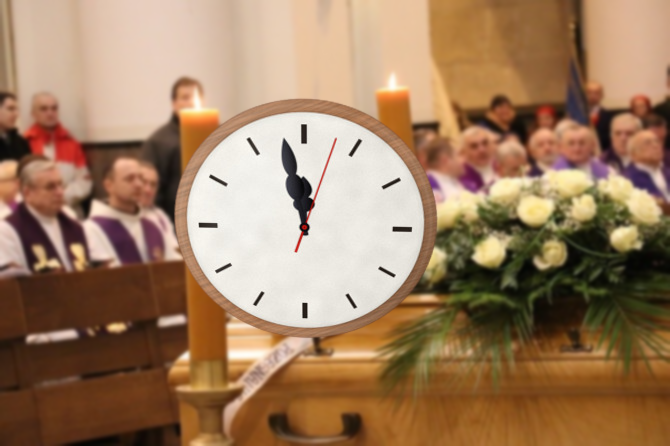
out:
11 h 58 min 03 s
